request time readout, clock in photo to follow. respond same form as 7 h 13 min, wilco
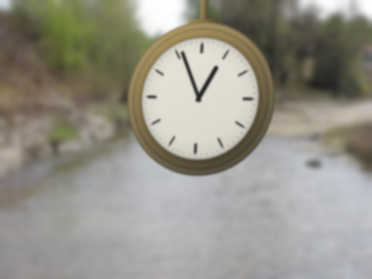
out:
12 h 56 min
